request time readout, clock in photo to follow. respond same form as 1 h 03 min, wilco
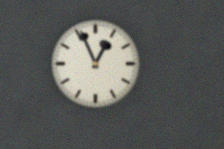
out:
12 h 56 min
